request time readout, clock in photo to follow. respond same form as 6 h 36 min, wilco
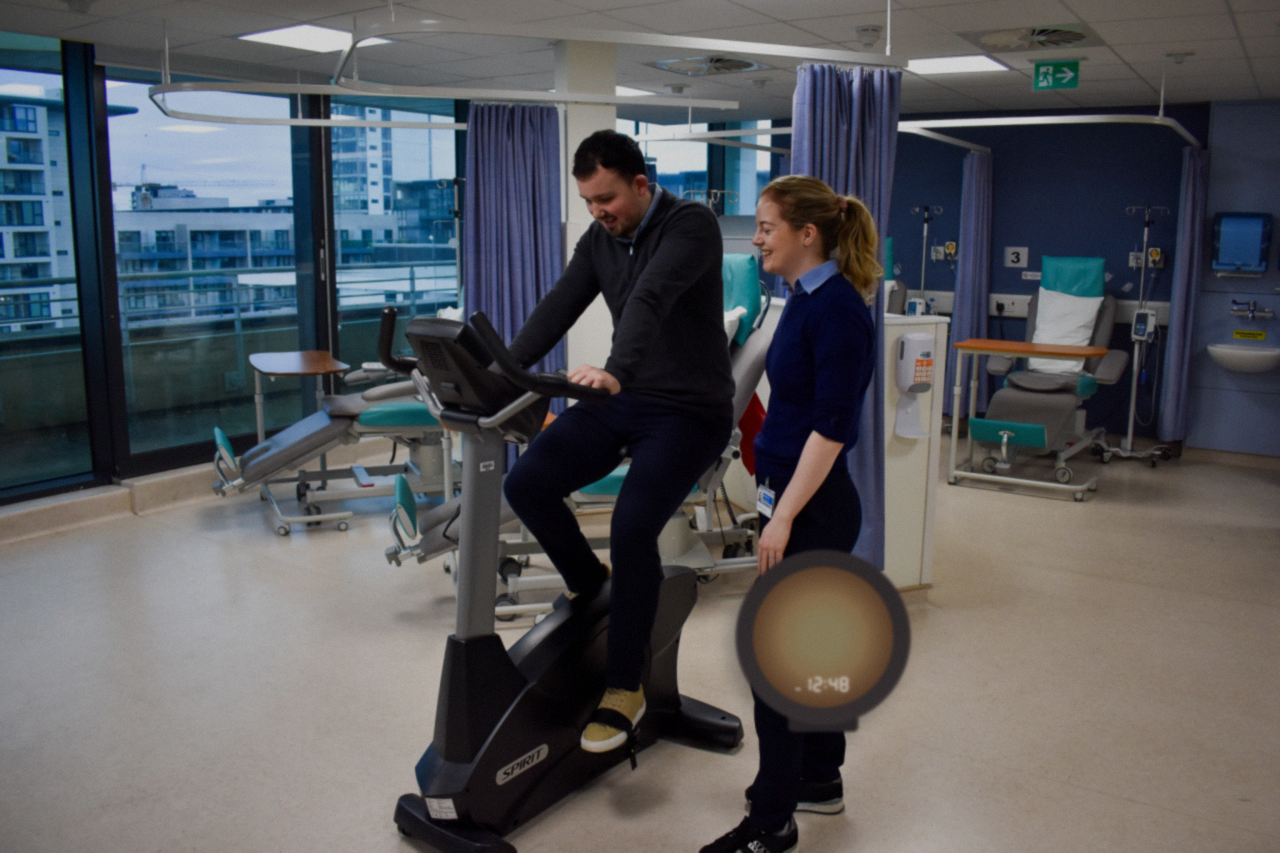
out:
12 h 48 min
